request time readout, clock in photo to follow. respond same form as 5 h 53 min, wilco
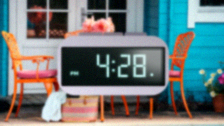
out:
4 h 28 min
